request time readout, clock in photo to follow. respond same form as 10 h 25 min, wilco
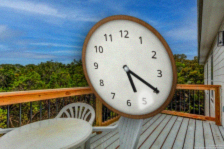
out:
5 h 20 min
